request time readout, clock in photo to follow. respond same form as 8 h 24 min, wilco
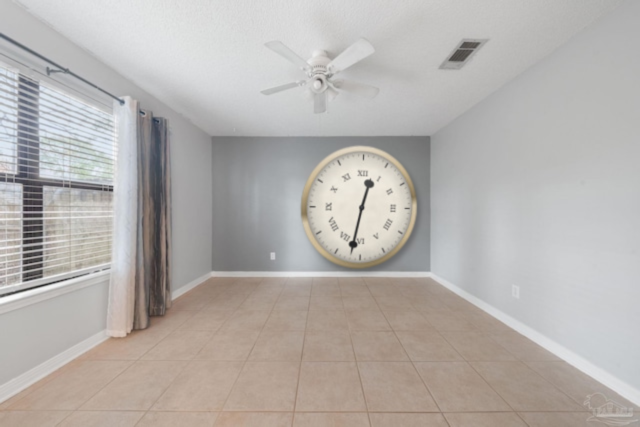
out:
12 h 32 min
